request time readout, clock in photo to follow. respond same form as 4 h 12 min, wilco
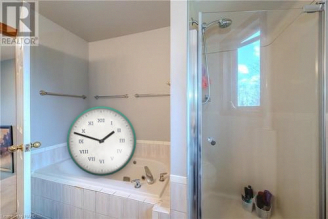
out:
1 h 48 min
